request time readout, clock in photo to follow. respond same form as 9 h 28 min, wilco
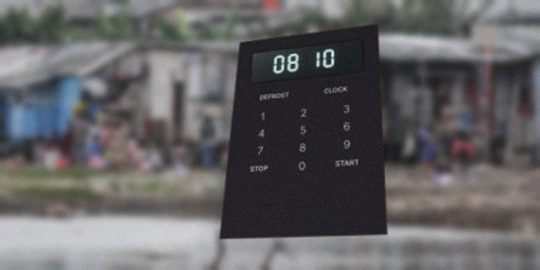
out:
8 h 10 min
